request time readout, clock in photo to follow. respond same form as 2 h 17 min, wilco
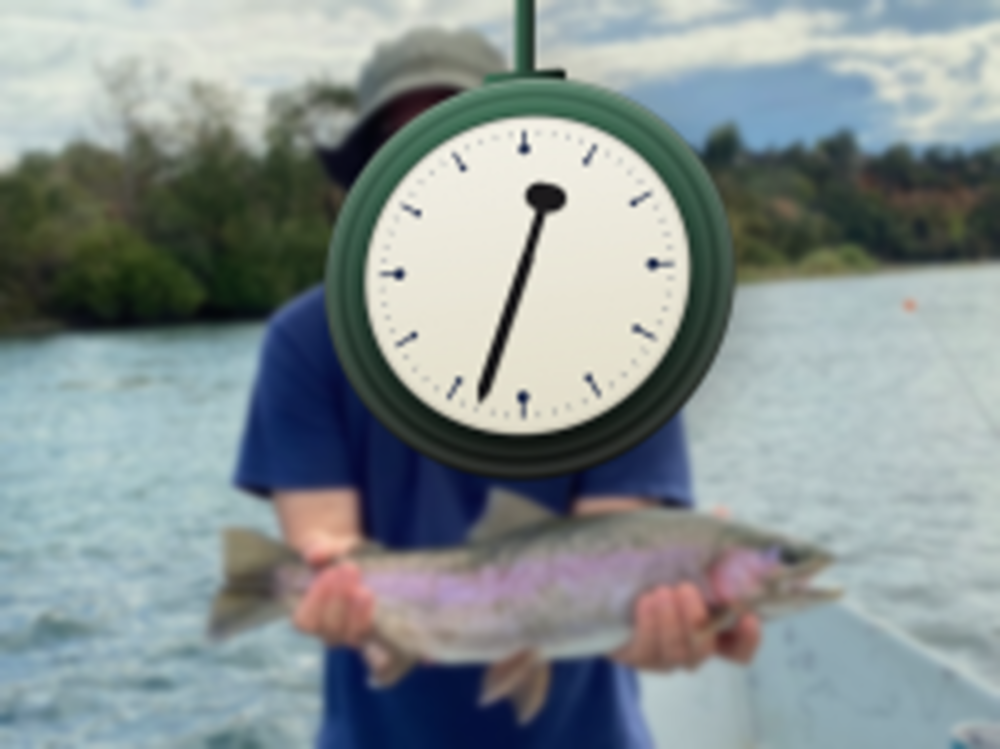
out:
12 h 33 min
